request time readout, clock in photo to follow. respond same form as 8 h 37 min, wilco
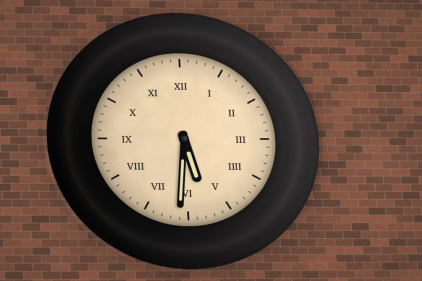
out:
5 h 31 min
